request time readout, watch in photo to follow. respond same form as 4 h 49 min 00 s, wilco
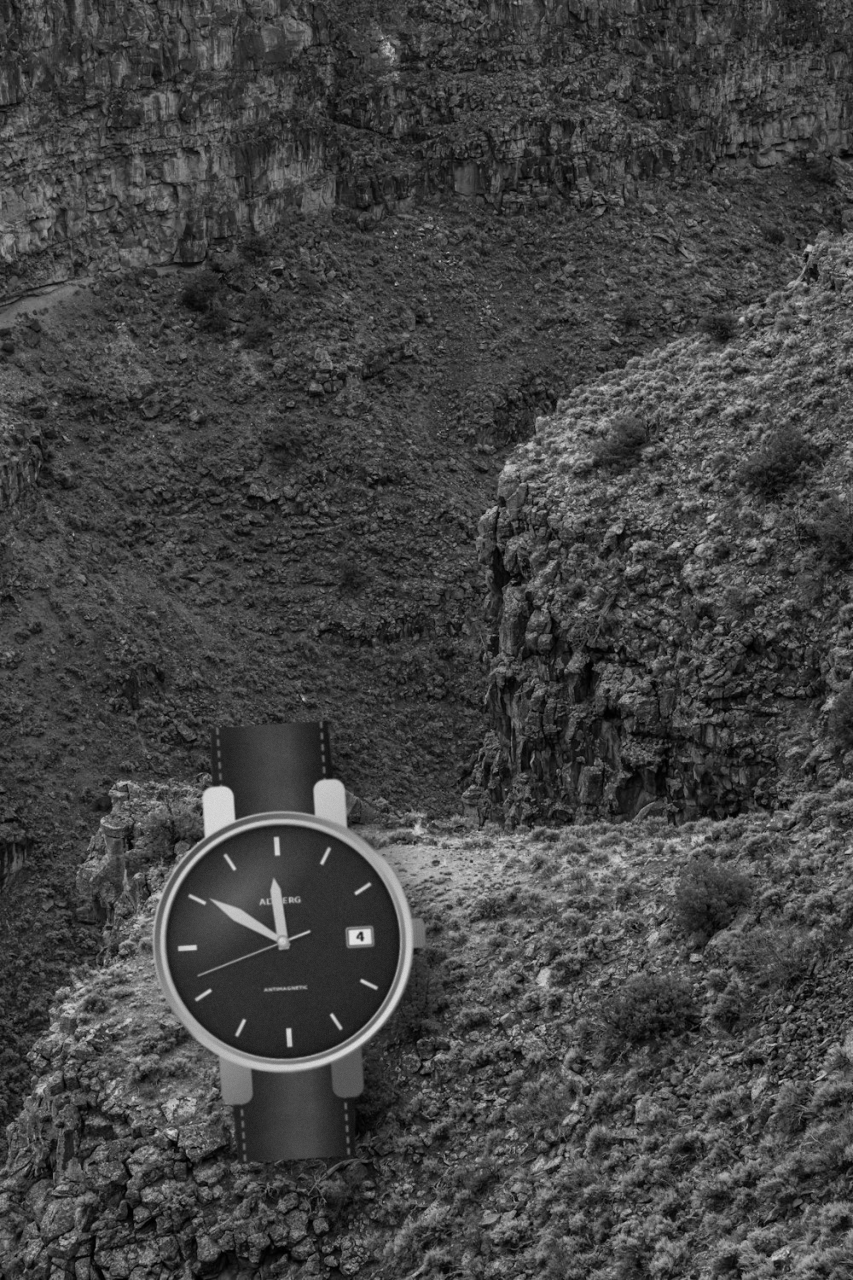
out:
11 h 50 min 42 s
